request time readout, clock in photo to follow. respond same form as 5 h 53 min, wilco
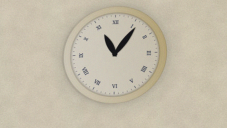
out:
11 h 06 min
